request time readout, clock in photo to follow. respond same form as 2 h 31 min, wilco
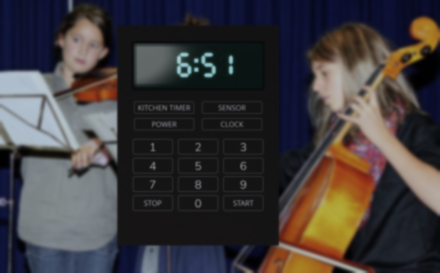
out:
6 h 51 min
